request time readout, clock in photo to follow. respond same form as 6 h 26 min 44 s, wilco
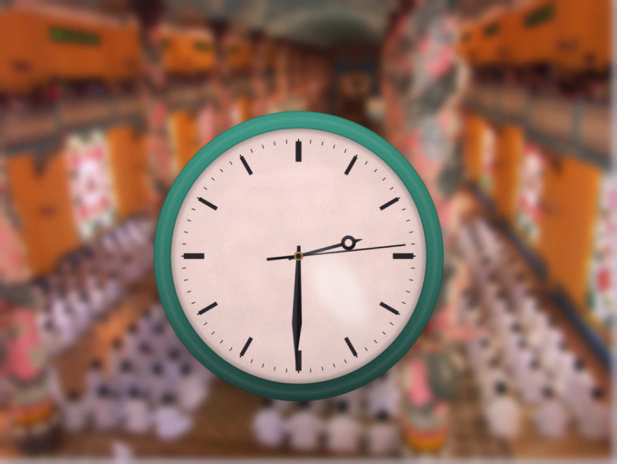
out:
2 h 30 min 14 s
